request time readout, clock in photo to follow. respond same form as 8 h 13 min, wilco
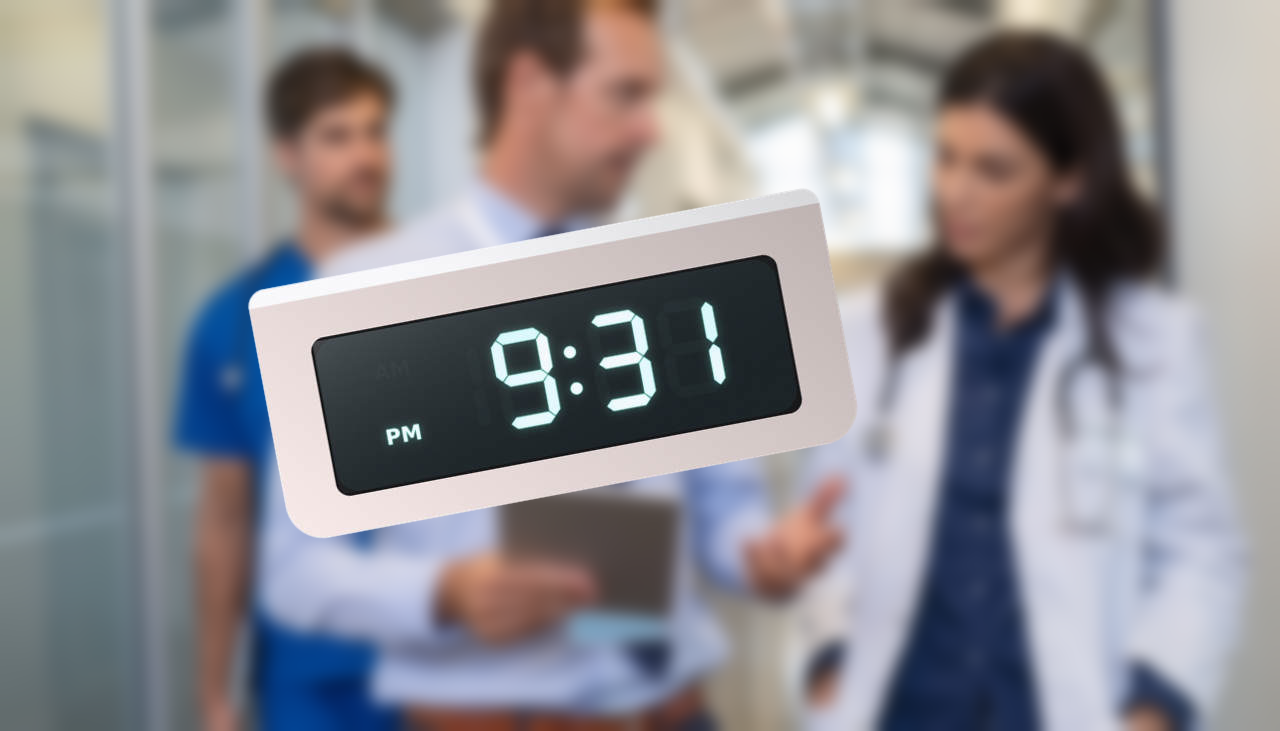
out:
9 h 31 min
